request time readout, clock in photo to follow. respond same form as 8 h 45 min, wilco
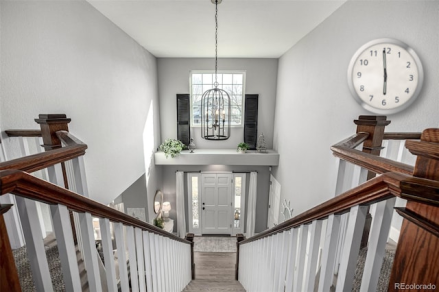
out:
5 h 59 min
